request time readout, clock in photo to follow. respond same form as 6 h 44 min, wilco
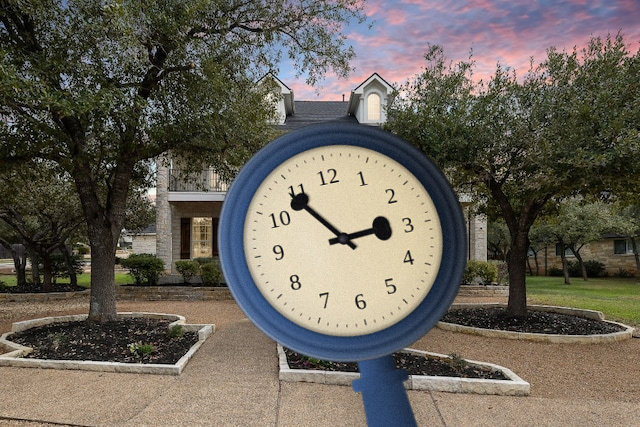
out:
2 h 54 min
